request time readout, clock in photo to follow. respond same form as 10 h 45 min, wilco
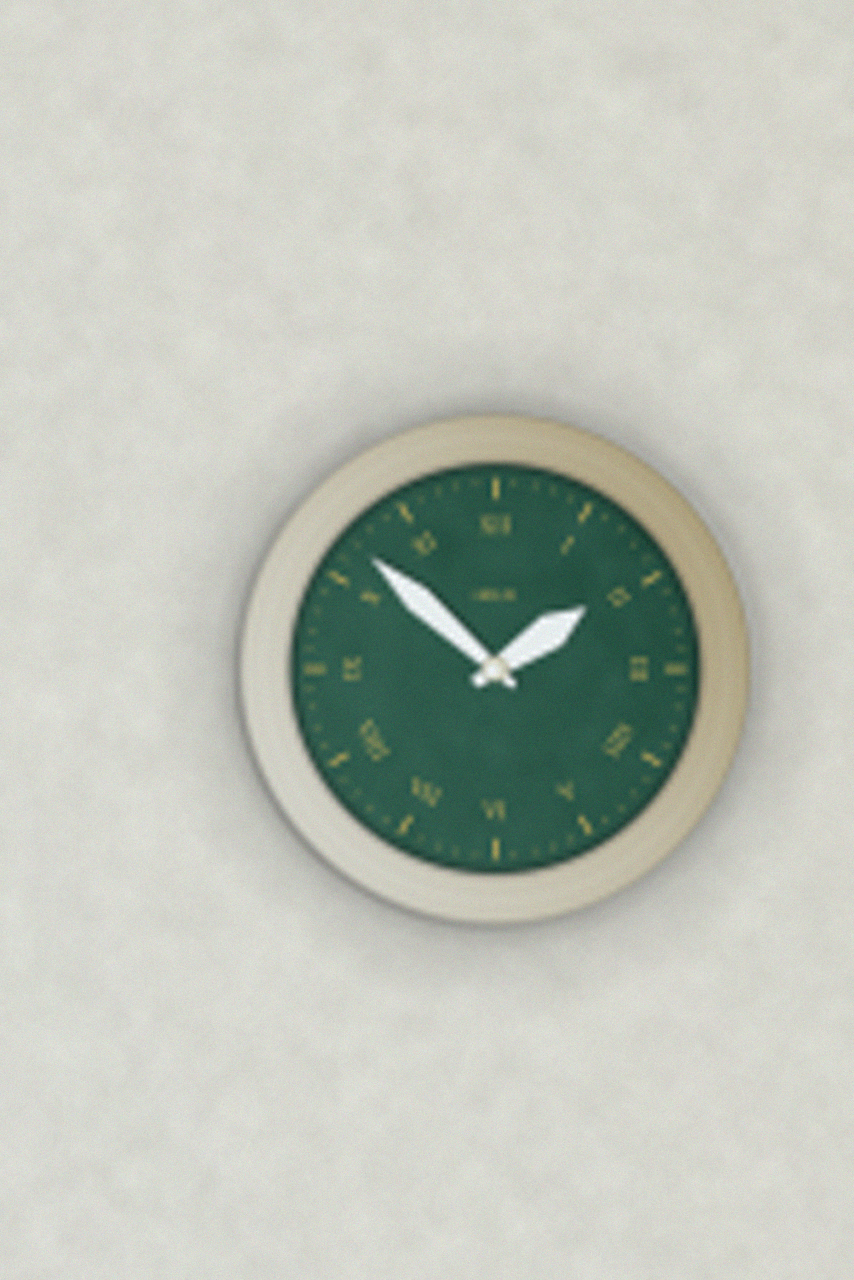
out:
1 h 52 min
